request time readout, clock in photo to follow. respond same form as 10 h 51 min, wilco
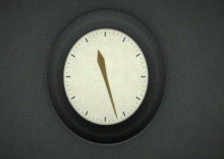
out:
11 h 27 min
